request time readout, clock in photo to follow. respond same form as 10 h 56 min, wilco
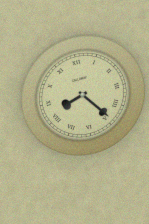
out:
8 h 24 min
